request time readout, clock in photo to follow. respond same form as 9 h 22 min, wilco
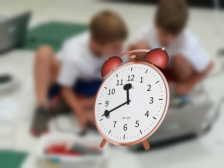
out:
11 h 41 min
